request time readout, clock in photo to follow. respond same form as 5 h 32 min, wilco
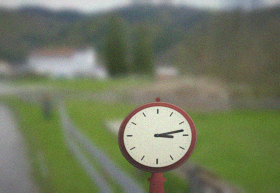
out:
3 h 13 min
